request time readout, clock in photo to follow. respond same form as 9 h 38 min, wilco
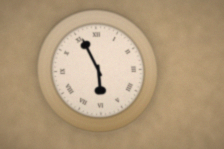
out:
5 h 56 min
